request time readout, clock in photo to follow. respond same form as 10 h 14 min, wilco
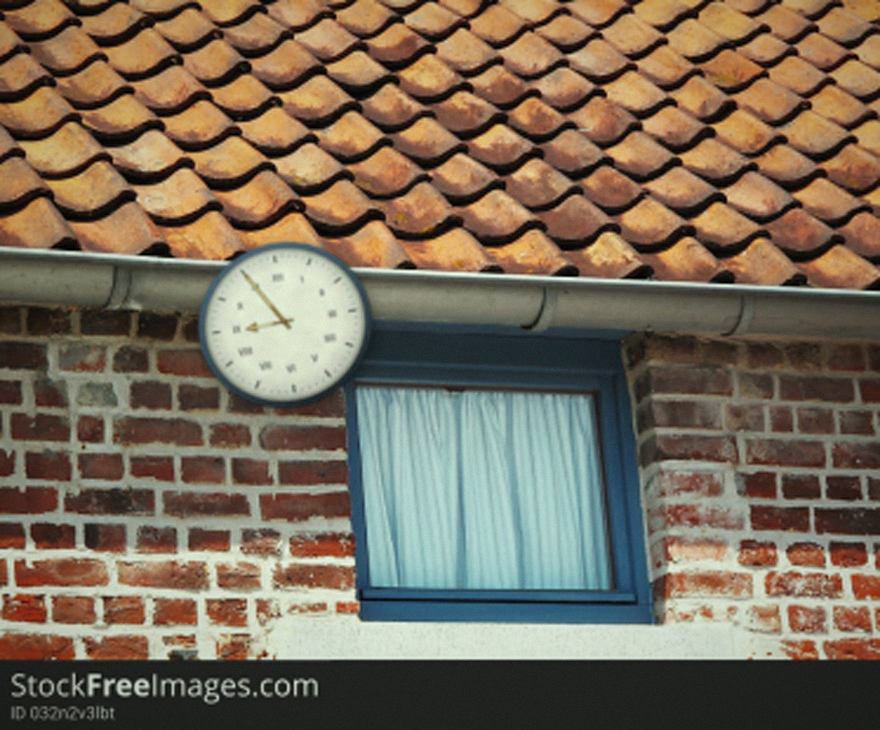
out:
8 h 55 min
